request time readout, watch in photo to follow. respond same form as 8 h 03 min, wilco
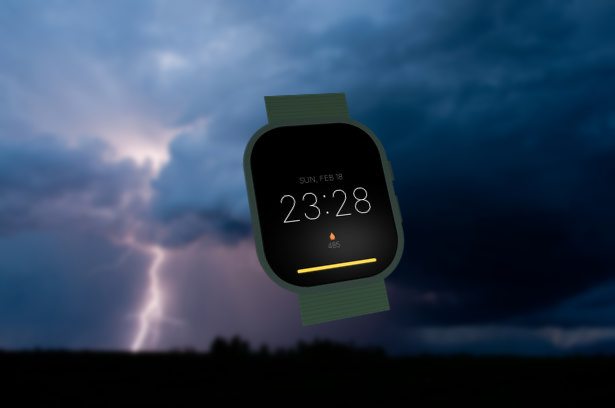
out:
23 h 28 min
